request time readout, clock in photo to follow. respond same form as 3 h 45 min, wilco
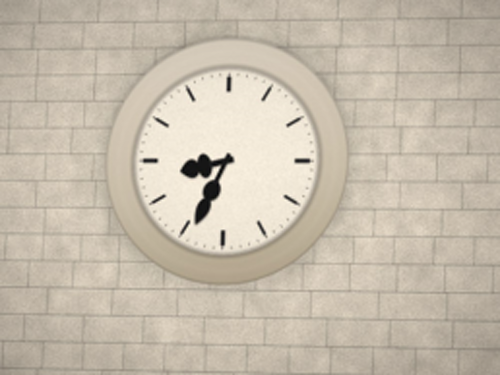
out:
8 h 34 min
